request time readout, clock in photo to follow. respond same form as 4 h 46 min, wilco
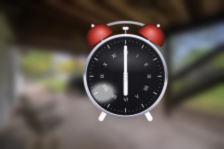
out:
6 h 00 min
